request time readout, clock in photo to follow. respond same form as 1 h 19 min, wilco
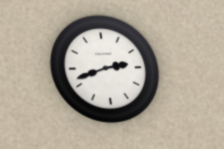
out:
2 h 42 min
